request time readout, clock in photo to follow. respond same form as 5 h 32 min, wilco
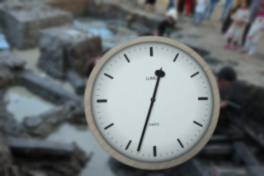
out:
12 h 33 min
